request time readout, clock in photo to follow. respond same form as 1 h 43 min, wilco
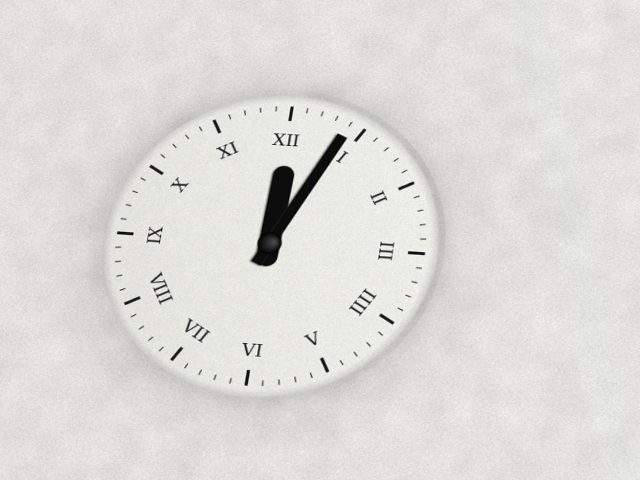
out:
12 h 04 min
